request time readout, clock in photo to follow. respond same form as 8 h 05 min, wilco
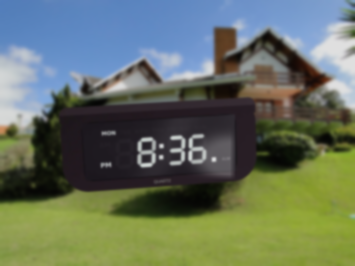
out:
8 h 36 min
